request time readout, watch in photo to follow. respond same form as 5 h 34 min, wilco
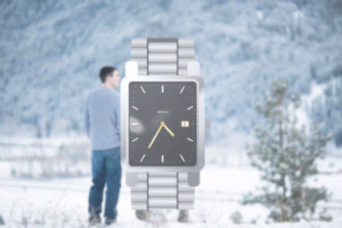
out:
4 h 35 min
